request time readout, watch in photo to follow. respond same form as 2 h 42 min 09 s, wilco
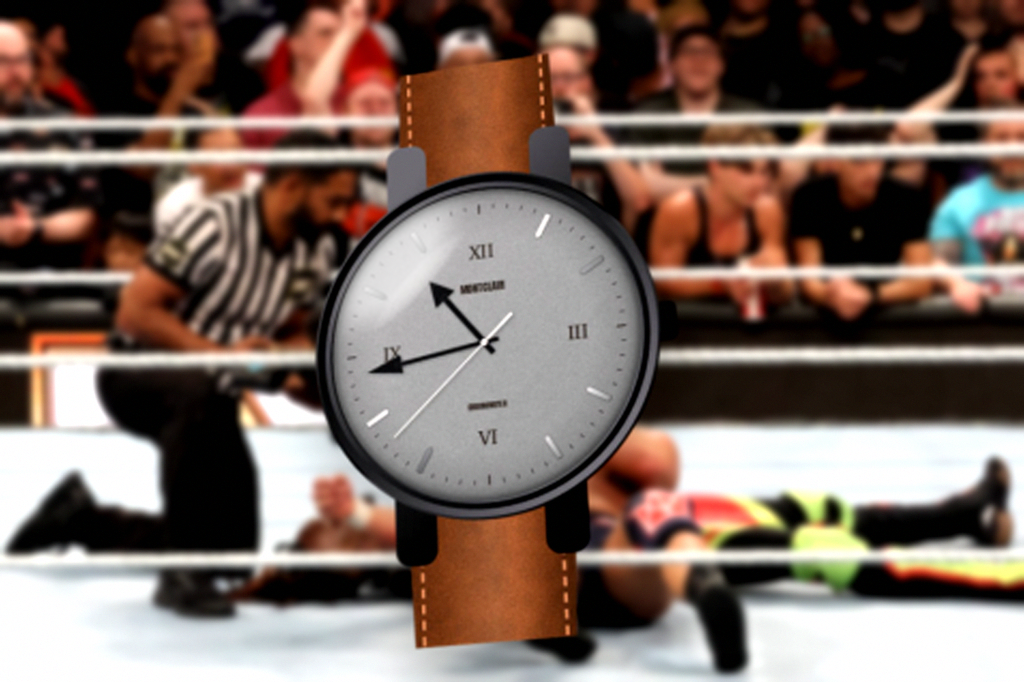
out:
10 h 43 min 38 s
